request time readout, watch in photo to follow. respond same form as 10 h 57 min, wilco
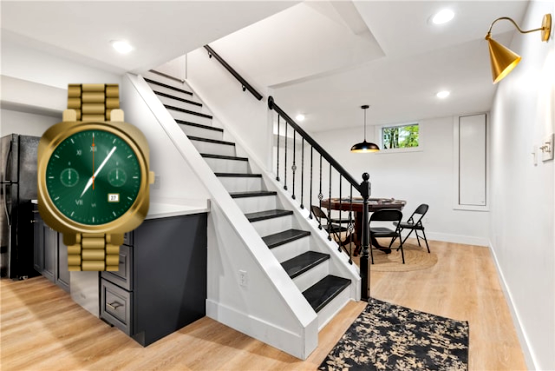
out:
7 h 06 min
